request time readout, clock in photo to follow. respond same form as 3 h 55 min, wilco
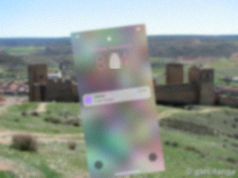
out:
8 h 14 min
